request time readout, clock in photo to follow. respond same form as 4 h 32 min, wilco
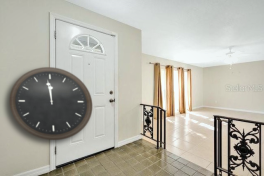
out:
11 h 59 min
